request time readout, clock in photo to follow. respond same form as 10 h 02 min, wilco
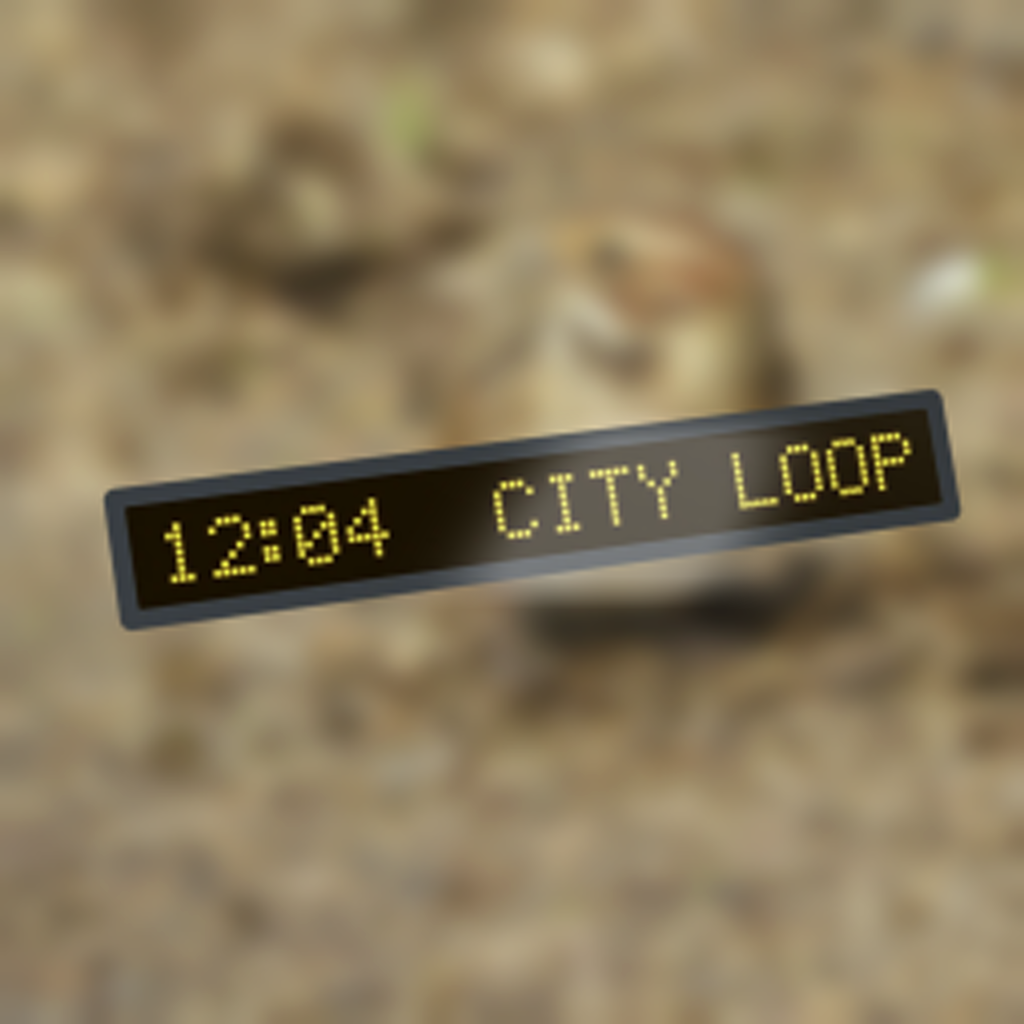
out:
12 h 04 min
